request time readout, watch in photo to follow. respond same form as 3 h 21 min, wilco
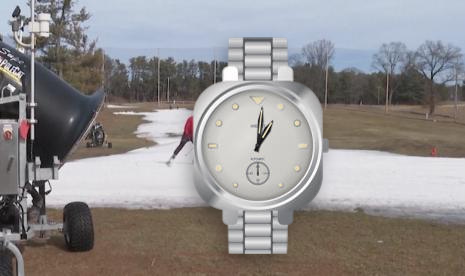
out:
1 h 01 min
